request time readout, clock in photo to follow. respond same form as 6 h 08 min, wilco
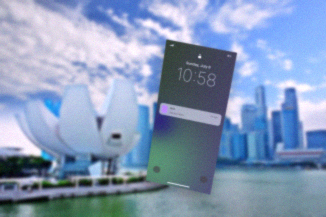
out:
10 h 58 min
